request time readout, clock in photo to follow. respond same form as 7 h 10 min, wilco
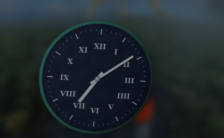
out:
7 h 09 min
